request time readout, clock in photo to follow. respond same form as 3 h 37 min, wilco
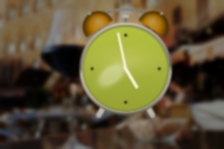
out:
4 h 58 min
